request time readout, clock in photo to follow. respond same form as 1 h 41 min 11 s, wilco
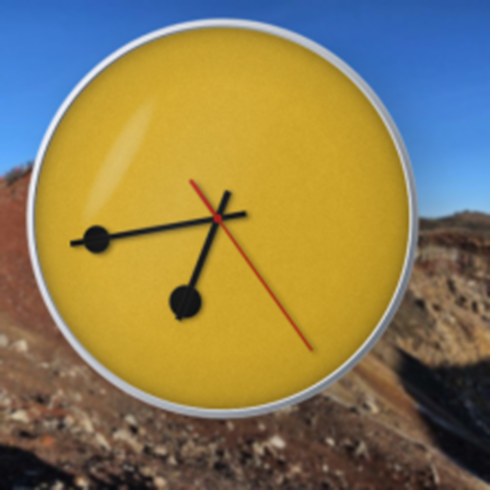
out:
6 h 43 min 24 s
